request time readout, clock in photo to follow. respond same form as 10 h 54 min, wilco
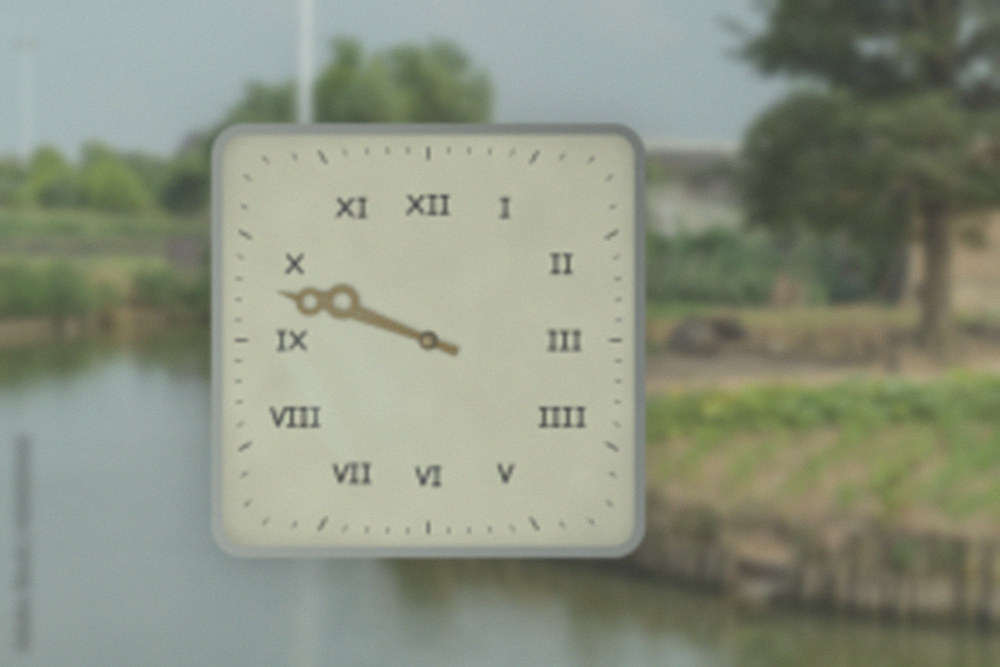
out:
9 h 48 min
